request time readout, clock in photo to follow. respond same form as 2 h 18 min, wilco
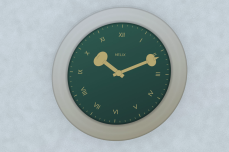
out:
10 h 11 min
